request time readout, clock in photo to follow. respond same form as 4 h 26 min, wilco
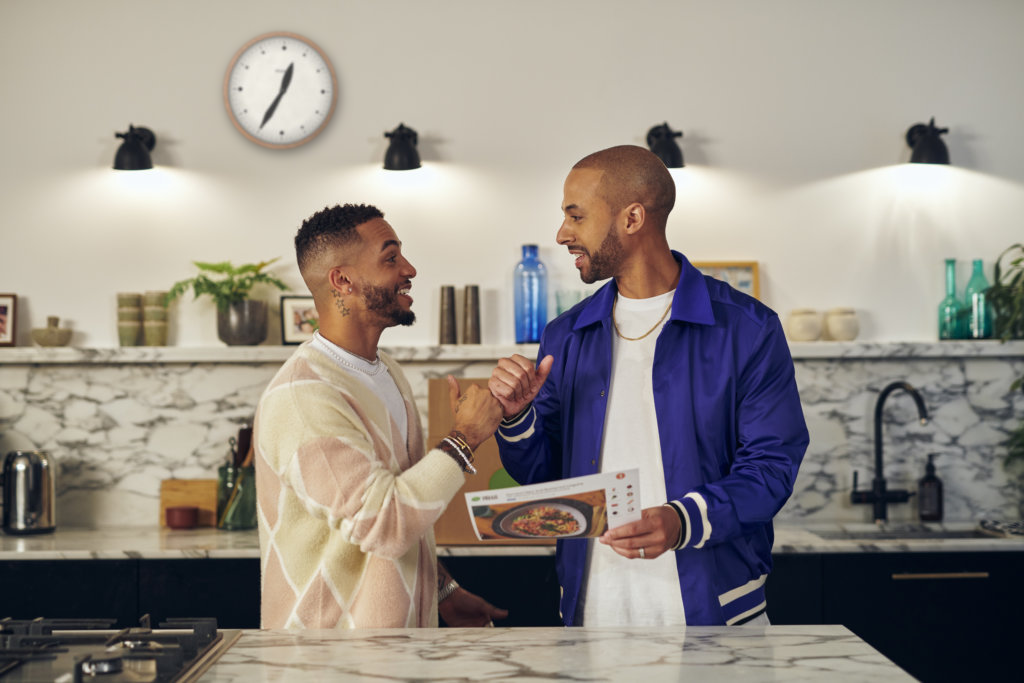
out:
12 h 35 min
